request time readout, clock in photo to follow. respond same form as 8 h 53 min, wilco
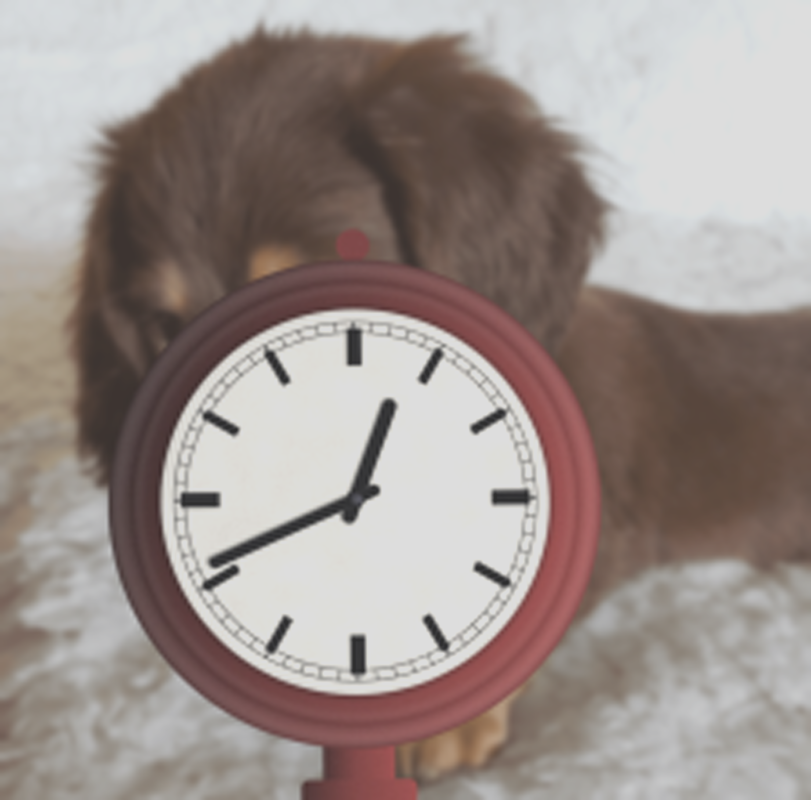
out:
12 h 41 min
